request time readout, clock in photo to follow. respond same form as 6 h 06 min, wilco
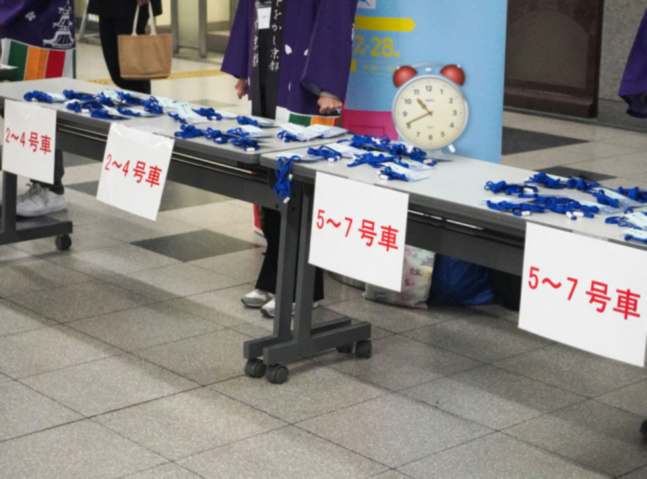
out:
10 h 41 min
